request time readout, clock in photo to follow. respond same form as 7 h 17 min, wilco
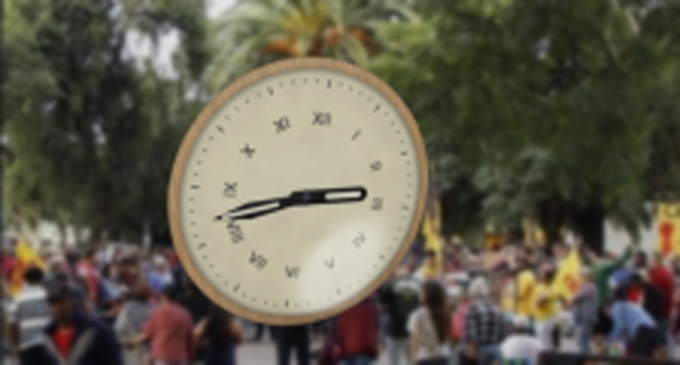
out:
2 h 42 min
